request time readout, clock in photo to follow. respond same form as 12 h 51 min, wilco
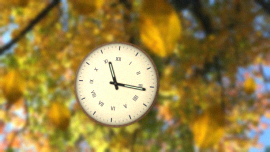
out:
11 h 16 min
